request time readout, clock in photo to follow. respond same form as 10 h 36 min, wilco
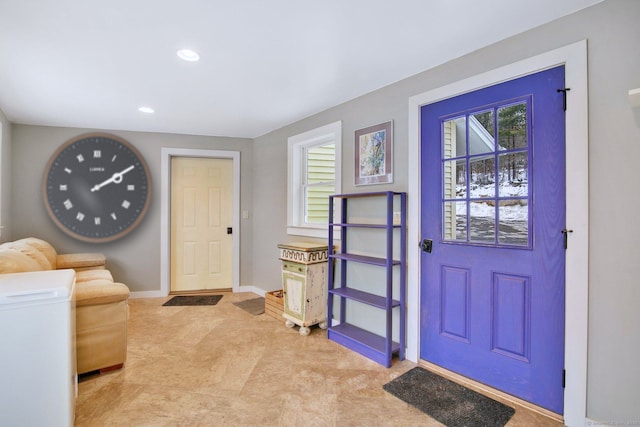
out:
2 h 10 min
